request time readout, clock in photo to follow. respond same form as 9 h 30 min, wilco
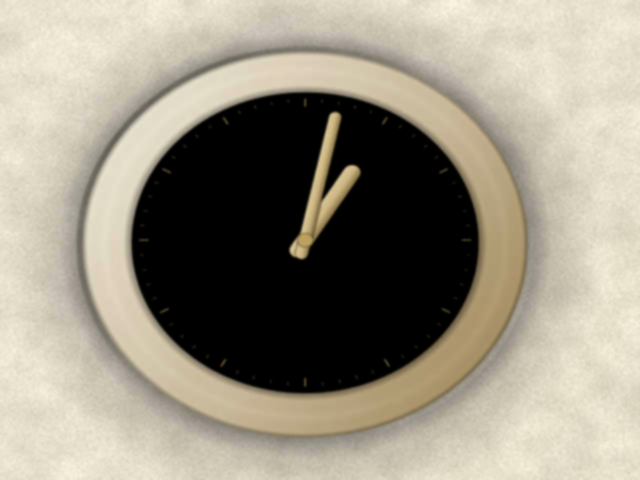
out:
1 h 02 min
